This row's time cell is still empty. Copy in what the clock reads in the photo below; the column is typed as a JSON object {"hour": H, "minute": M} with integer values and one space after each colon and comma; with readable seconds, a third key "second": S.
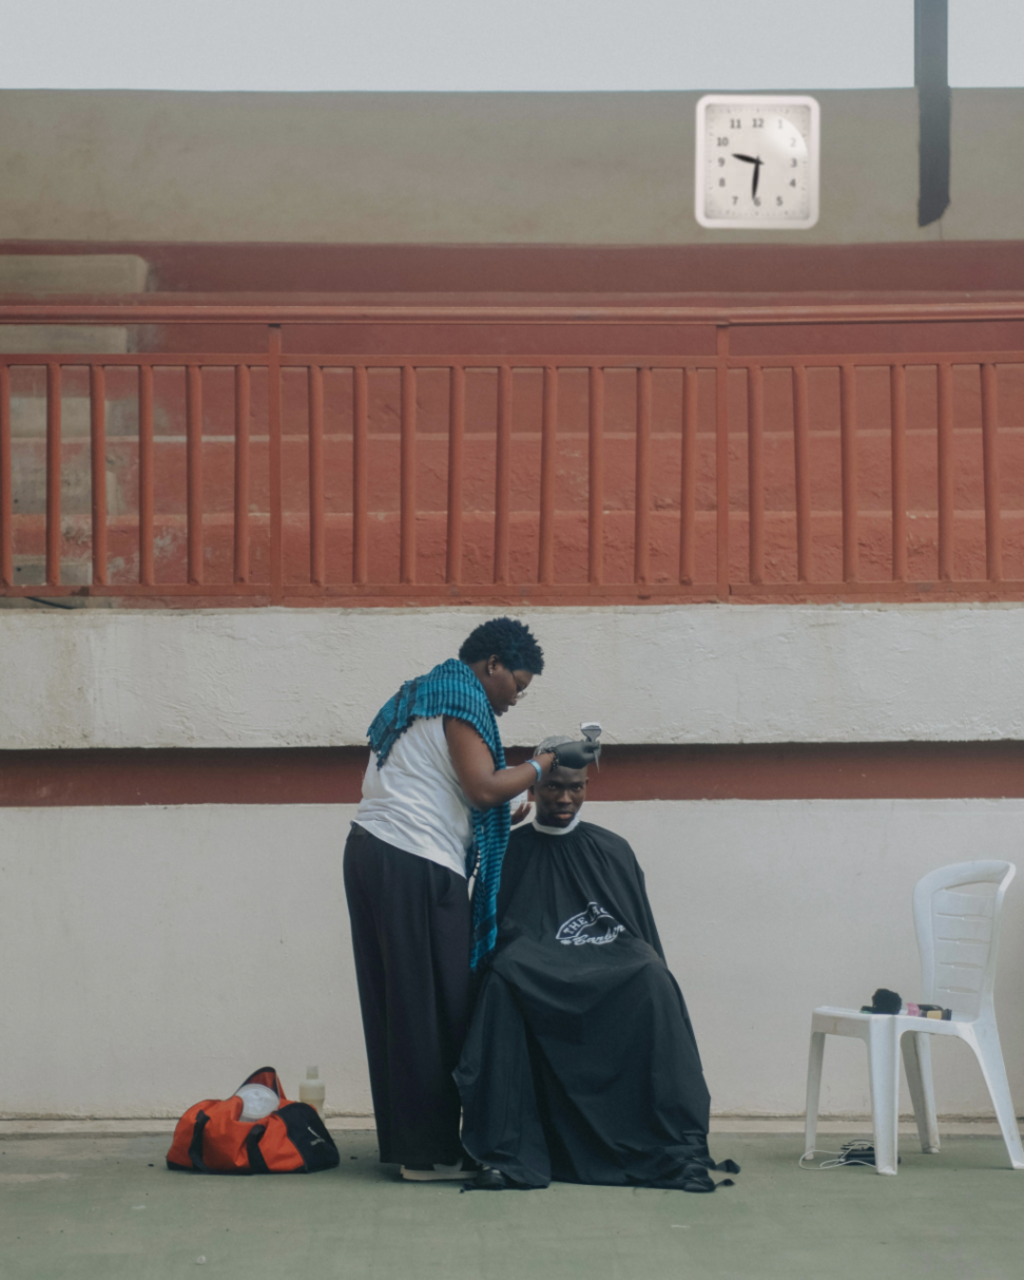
{"hour": 9, "minute": 31}
